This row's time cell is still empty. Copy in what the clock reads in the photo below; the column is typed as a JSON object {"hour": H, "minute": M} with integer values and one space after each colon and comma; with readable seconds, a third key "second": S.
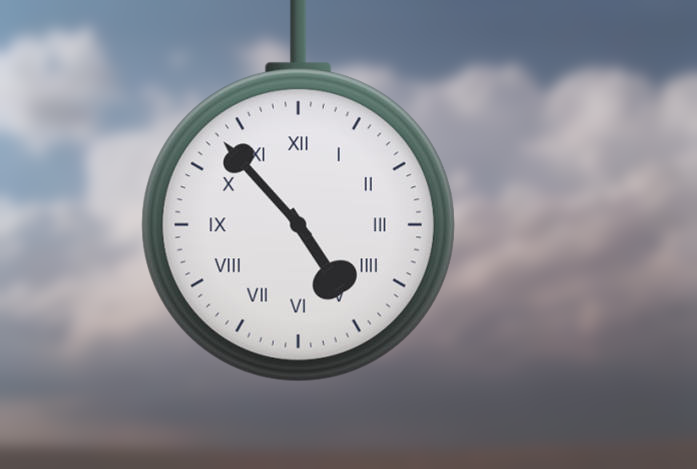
{"hour": 4, "minute": 53}
